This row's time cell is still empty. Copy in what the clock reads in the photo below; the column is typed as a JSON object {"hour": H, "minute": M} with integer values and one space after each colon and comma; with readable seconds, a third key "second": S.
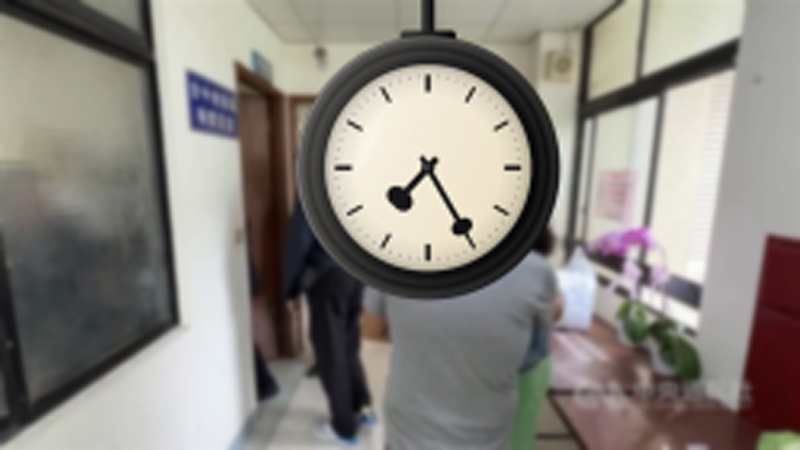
{"hour": 7, "minute": 25}
